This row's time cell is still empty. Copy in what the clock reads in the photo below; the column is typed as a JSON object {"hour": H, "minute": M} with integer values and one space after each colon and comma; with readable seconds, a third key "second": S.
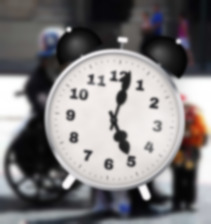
{"hour": 5, "minute": 2}
